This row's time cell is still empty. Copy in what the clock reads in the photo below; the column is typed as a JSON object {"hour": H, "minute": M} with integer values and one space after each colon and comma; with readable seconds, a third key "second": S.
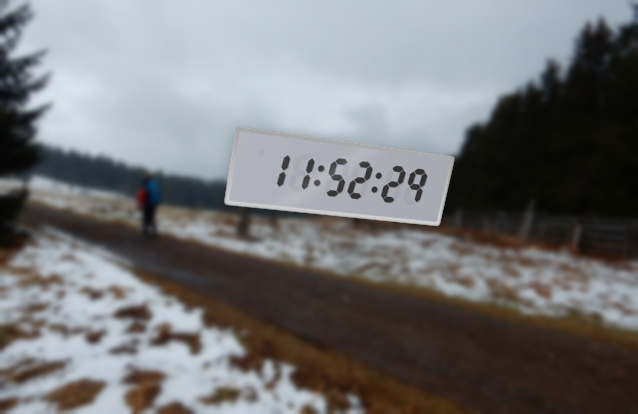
{"hour": 11, "minute": 52, "second": 29}
